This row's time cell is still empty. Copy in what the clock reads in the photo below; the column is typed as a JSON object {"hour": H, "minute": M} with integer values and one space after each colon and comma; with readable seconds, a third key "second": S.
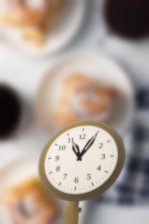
{"hour": 11, "minute": 5}
